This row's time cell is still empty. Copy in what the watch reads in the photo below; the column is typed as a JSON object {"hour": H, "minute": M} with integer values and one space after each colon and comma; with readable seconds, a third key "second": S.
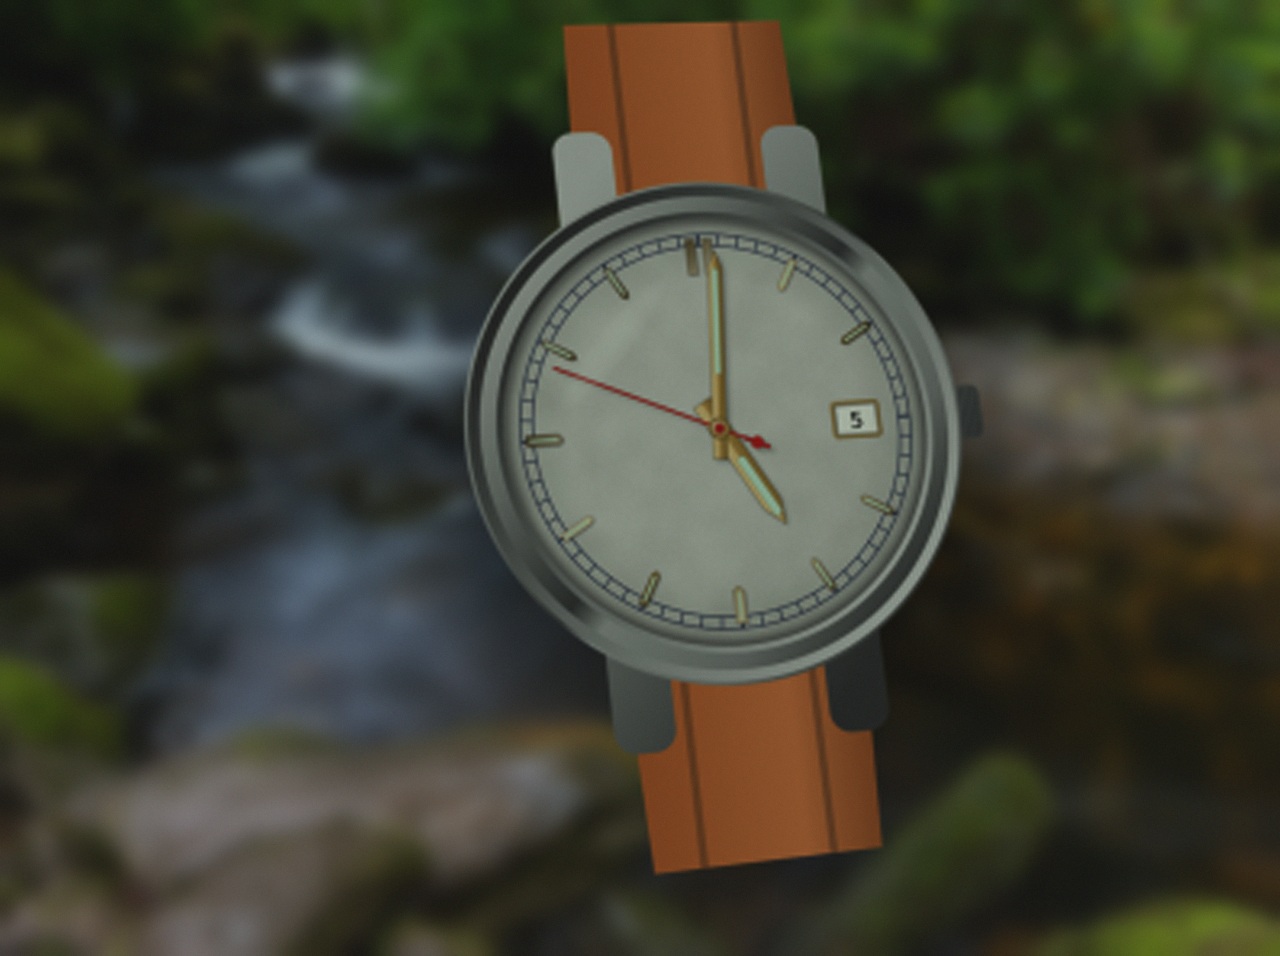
{"hour": 5, "minute": 0, "second": 49}
